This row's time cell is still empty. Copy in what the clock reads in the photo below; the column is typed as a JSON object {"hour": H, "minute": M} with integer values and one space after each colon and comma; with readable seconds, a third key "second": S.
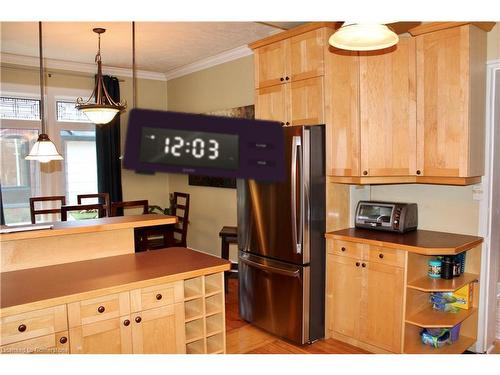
{"hour": 12, "minute": 3}
